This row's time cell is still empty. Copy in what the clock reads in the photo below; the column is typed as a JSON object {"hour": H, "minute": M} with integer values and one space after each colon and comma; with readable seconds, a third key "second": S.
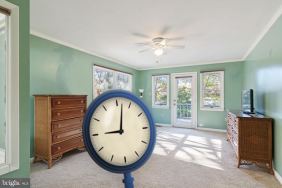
{"hour": 9, "minute": 2}
